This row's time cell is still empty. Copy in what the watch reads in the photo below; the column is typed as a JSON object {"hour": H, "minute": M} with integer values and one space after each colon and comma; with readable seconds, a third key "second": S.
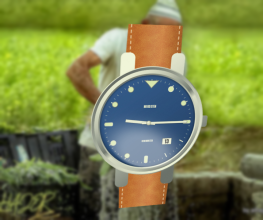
{"hour": 9, "minute": 15}
